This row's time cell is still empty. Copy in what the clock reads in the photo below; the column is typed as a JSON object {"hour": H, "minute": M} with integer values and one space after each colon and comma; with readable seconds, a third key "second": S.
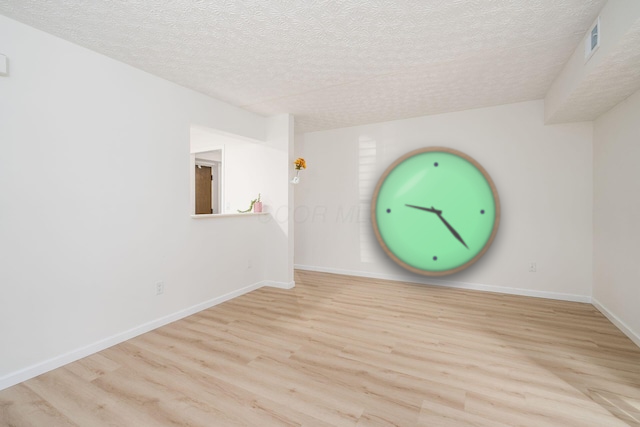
{"hour": 9, "minute": 23}
